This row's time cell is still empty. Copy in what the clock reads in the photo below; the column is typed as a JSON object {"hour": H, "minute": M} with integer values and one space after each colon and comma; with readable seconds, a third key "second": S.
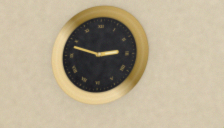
{"hour": 2, "minute": 48}
